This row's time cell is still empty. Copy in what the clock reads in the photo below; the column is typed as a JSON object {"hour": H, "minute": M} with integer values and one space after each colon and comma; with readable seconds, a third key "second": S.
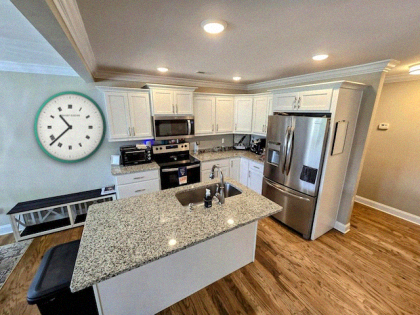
{"hour": 10, "minute": 38}
